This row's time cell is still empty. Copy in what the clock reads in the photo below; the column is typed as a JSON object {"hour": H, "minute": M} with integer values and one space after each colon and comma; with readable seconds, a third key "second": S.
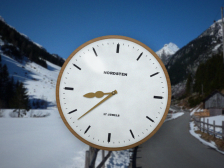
{"hour": 8, "minute": 38}
